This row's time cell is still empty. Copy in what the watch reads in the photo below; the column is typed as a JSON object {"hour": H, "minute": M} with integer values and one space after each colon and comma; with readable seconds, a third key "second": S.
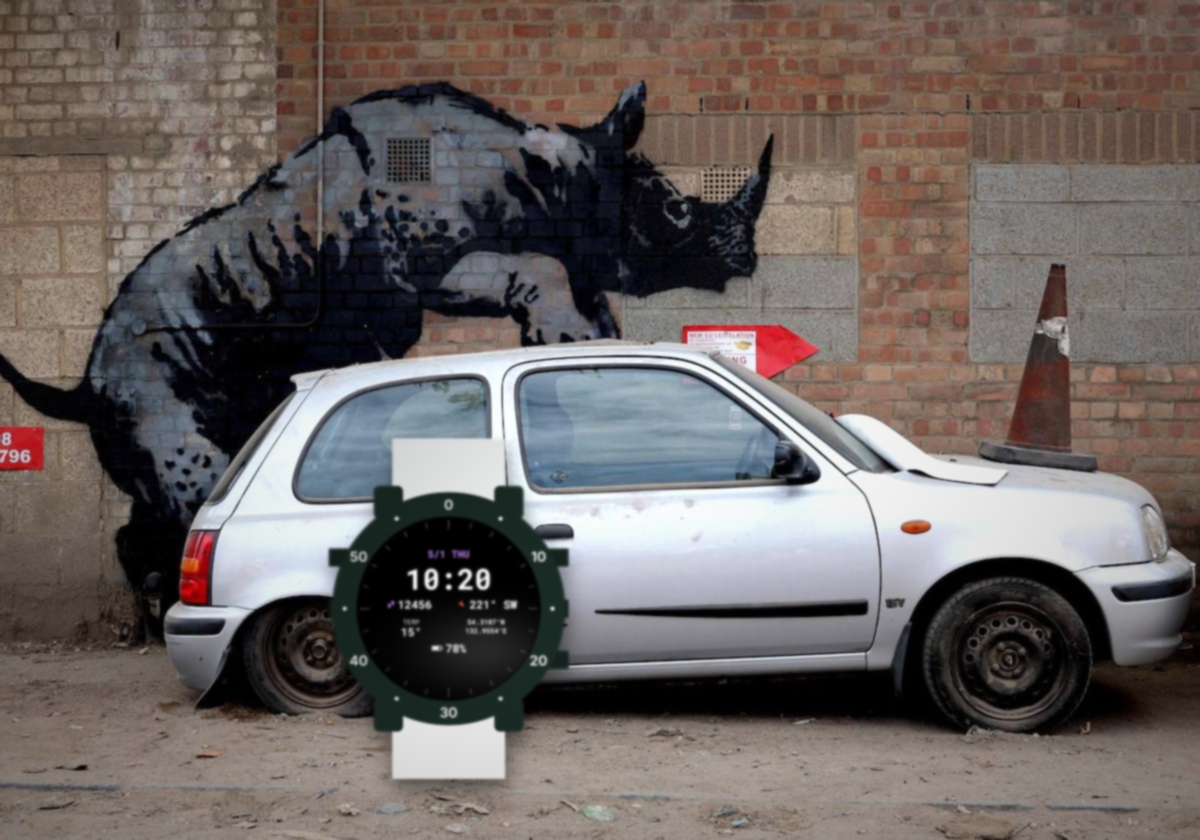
{"hour": 10, "minute": 20}
